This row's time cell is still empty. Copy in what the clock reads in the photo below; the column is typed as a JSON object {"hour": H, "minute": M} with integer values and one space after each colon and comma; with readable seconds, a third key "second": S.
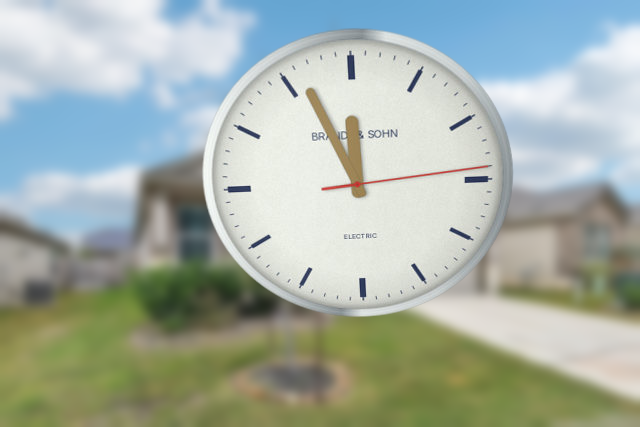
{"hour": 11, "minute": 56, "second": 14}
